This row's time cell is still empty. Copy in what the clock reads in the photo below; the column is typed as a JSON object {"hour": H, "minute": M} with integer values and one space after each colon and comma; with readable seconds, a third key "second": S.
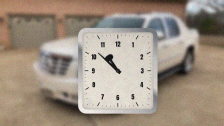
{"hour": 10, "minute": 52}
